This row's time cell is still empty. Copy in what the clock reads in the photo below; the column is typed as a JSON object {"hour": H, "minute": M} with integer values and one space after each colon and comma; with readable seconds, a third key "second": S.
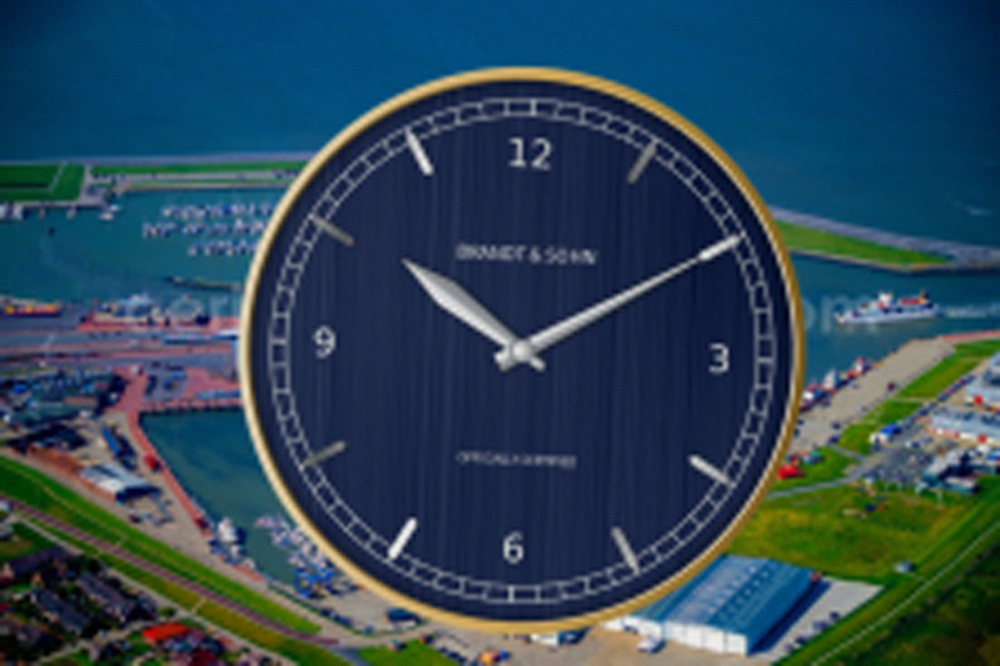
{"hour": 10, "minute": 10}
